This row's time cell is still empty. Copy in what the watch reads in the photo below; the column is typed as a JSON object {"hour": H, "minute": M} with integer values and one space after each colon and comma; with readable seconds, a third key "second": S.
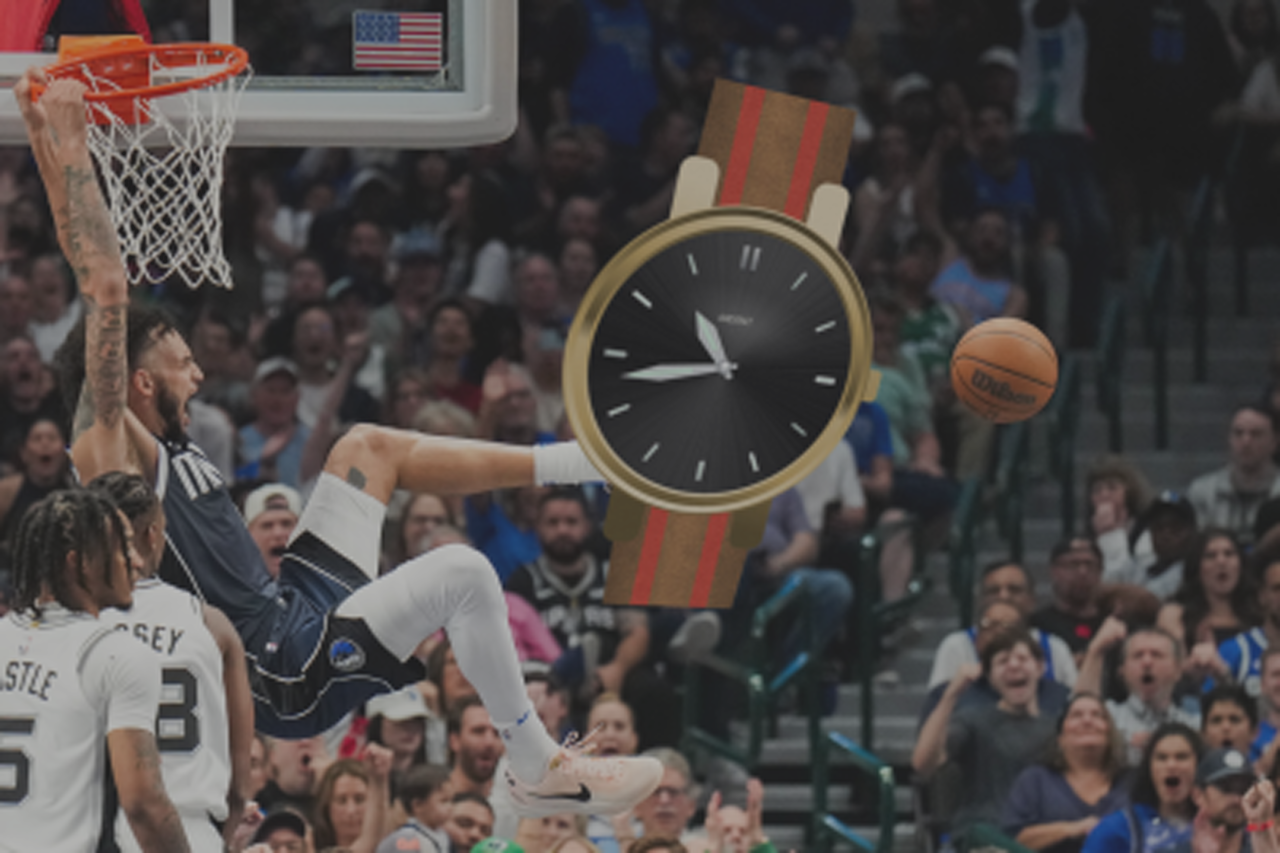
{"hour": 10, "minute": 43}
